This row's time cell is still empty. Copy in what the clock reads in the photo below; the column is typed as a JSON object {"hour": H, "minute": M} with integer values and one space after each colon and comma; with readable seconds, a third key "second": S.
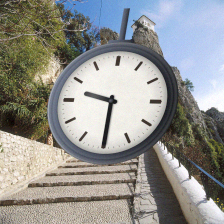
{"hour": 9, "minute": 30}
